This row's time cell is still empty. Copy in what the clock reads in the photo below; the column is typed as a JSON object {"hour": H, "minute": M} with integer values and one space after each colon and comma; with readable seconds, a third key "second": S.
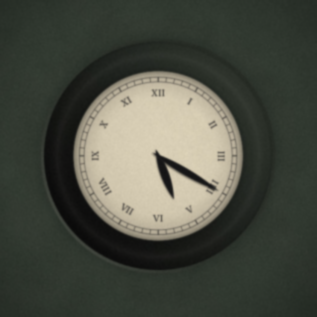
{"hour": 5, "minute": 20}
